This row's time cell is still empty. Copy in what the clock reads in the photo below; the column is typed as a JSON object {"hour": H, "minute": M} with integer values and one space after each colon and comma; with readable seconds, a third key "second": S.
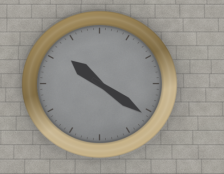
{"hour": 10, "minute": 21}
